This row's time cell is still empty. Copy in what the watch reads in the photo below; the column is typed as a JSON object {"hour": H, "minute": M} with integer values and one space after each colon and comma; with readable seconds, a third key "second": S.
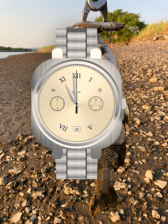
{"hour": 10, "minute": 59}
